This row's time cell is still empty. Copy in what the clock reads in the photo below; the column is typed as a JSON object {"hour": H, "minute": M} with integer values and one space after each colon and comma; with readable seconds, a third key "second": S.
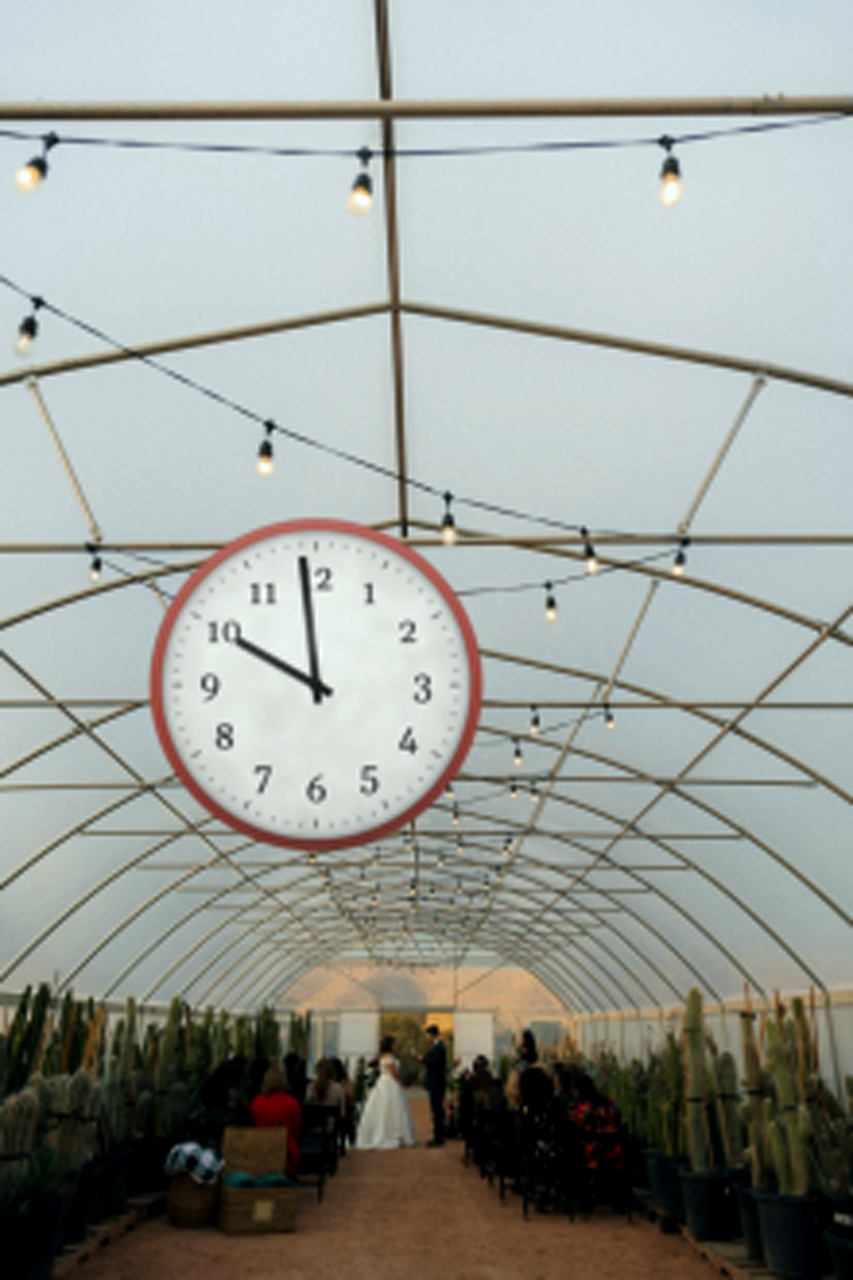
{"hour": 9, "minute": 59}
